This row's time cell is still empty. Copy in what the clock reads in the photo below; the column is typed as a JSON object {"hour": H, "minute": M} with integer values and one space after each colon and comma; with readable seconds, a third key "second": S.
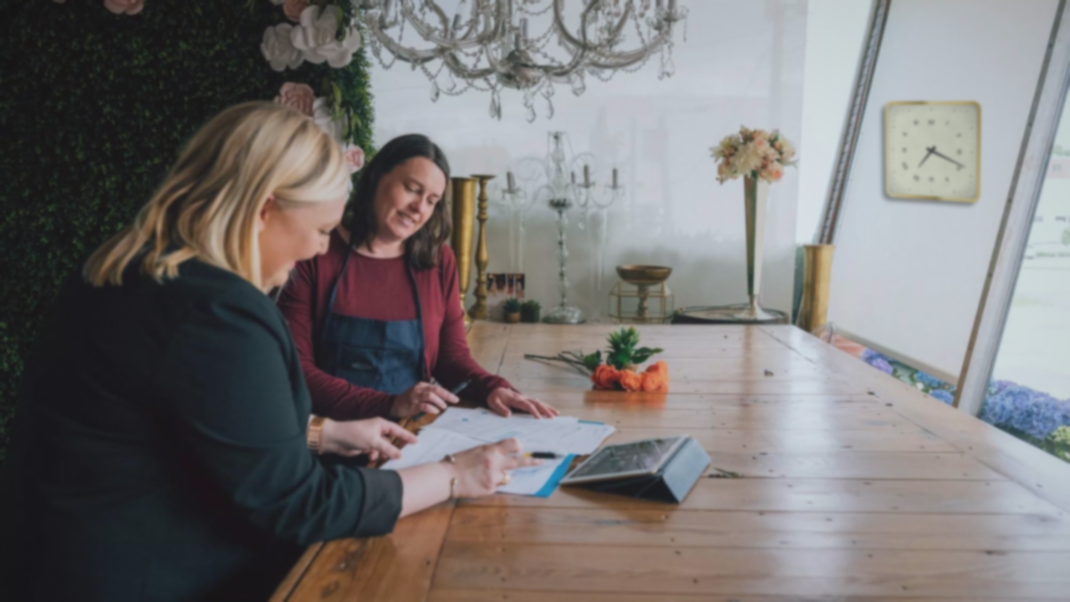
{"hour": 7, "minute": 19}
